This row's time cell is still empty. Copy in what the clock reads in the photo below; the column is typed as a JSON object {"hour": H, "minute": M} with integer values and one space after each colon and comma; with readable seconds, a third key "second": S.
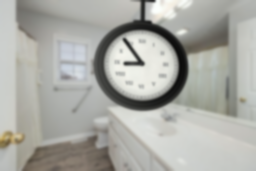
{"hour": 8, "minute": 54}
